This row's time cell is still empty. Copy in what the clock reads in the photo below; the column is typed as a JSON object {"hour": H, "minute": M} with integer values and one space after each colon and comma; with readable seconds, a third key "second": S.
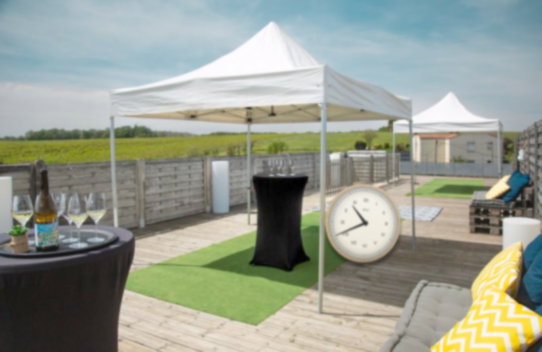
{"hour": 10, "minute": 41}
